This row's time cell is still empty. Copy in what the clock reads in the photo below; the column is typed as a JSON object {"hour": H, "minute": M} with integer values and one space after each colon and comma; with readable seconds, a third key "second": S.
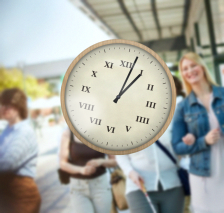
{"hour": 1, "minute": 2}
